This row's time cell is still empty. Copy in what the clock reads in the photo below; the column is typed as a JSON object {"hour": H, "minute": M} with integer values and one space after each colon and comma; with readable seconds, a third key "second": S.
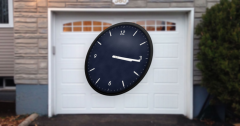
{"hour": 3, "minute": 16}
